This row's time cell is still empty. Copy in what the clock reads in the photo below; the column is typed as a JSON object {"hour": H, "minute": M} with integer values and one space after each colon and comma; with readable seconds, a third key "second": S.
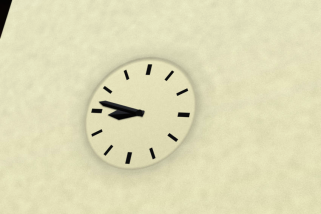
{"hour": 8, "minute": 47}
